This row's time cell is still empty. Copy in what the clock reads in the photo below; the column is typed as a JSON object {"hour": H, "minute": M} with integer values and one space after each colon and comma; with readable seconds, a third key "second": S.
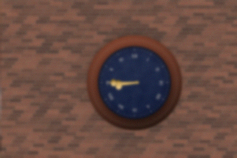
{"hour": 8, "minute": 45}
